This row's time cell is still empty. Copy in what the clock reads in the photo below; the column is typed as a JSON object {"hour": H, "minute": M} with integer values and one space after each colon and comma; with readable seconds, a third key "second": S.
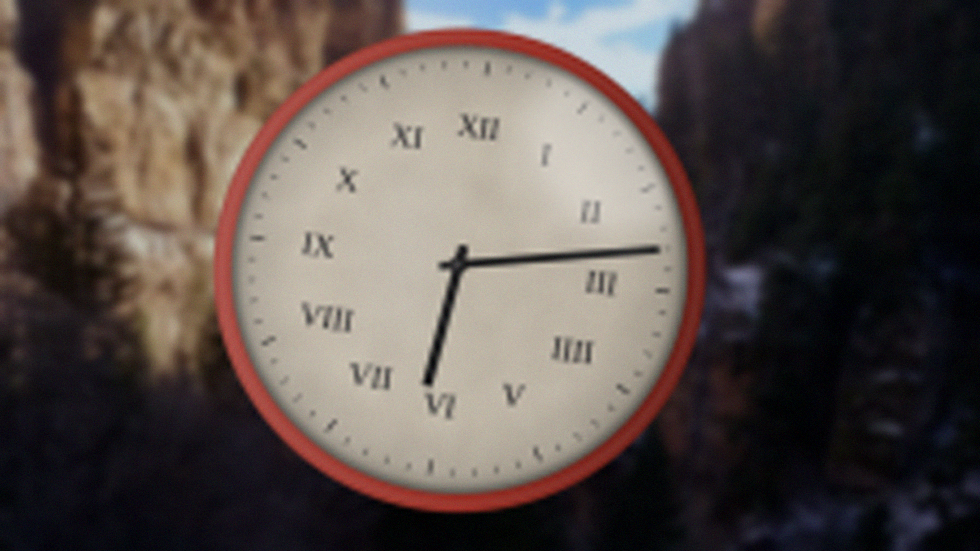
{"hour": 6, "minute": 13}
